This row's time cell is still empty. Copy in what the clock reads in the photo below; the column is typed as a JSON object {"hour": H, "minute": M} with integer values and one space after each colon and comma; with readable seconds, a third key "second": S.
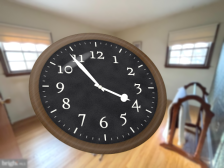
{"hour": 3, "minute": 54}
